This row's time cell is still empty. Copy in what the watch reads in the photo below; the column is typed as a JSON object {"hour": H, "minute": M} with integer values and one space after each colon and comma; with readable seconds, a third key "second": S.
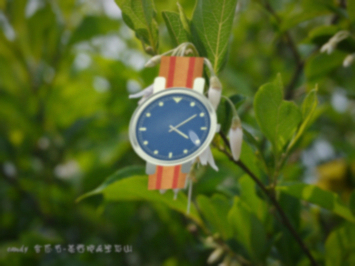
{"hour": 4, "minute": 9}
